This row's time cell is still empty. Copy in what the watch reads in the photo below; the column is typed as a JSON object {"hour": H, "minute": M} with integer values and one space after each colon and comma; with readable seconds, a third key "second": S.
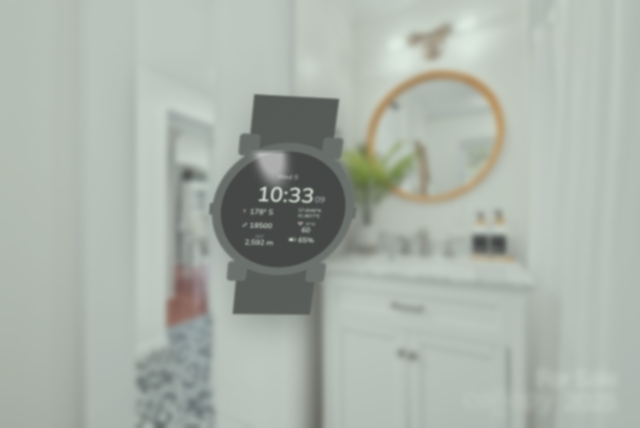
{"hour": 10, "minute": 33}
